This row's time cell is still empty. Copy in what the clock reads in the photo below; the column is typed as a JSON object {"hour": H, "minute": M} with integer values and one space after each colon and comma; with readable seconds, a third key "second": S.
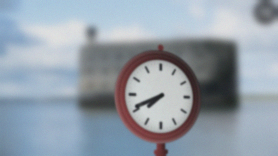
{"hour": 7, "minute": 41}
